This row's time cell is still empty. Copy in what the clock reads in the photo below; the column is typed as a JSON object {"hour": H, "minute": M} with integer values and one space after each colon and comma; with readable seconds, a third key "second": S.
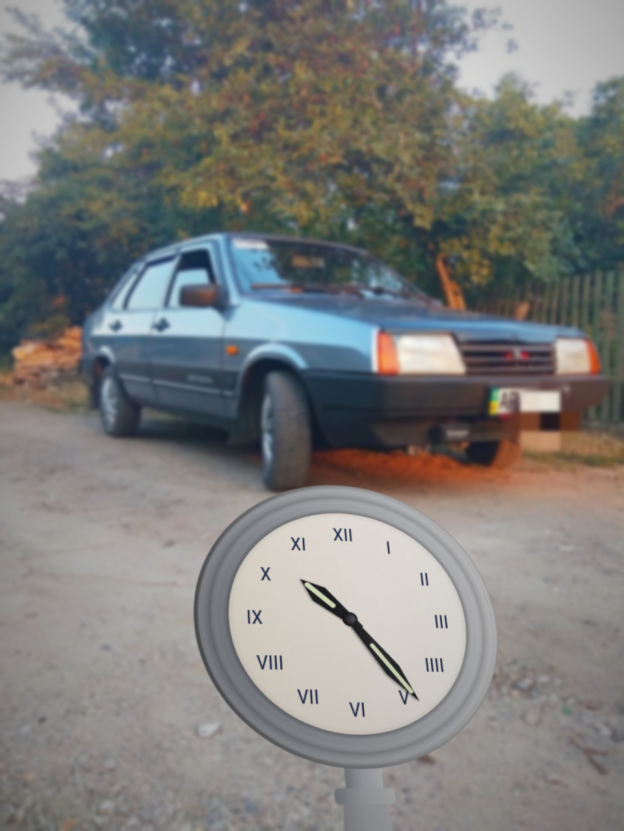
{"hour": 10, "minute": 24}
